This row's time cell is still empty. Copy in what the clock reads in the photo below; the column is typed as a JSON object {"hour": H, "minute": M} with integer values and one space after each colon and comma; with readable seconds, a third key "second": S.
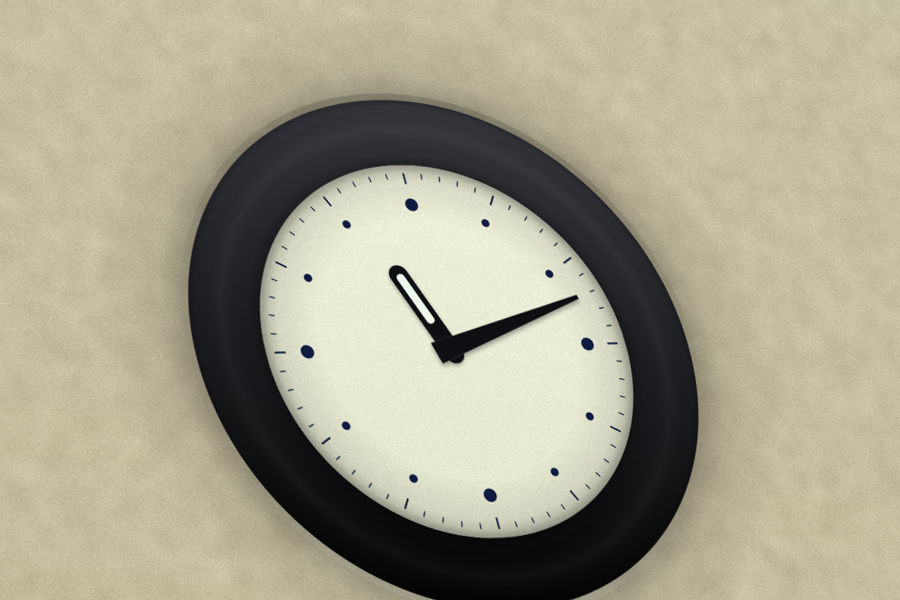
{"hour": 11, "minute": 12}
